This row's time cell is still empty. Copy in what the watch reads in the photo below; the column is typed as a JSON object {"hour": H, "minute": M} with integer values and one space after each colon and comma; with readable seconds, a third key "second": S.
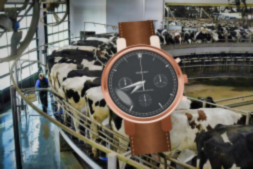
{"hour": 7, "minute": 43}
